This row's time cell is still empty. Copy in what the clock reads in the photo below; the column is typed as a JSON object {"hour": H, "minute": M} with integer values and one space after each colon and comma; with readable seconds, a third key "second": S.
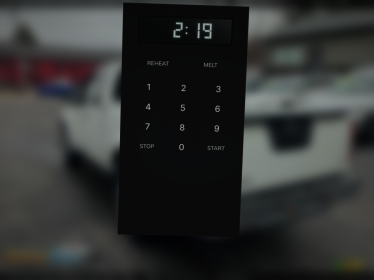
{"hour": 2, "minute": 19}
